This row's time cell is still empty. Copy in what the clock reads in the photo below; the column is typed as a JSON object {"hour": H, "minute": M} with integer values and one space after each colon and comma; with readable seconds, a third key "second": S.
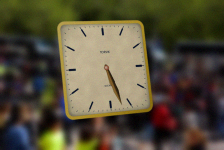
{"hour": 5, "minute": 27}
